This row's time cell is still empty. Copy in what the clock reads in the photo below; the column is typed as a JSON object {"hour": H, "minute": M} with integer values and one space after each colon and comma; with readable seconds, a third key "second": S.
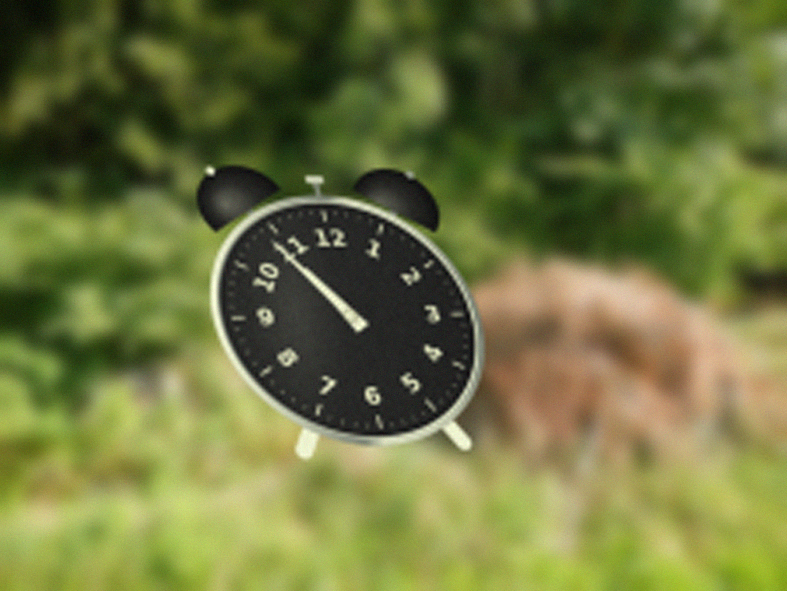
{"hour": 10, "minute": 54}
